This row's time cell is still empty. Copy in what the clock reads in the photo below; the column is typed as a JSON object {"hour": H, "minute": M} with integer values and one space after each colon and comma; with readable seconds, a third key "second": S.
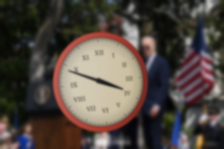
{"hour": 3, "minute": 49}
